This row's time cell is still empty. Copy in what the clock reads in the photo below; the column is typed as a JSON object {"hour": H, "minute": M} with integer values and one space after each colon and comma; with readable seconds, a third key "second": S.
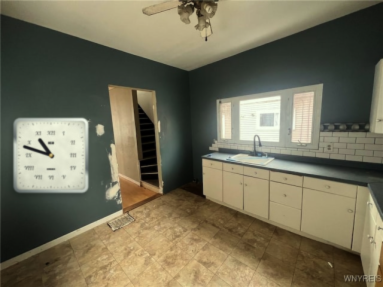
{"hour": 10, "minute": 48}
